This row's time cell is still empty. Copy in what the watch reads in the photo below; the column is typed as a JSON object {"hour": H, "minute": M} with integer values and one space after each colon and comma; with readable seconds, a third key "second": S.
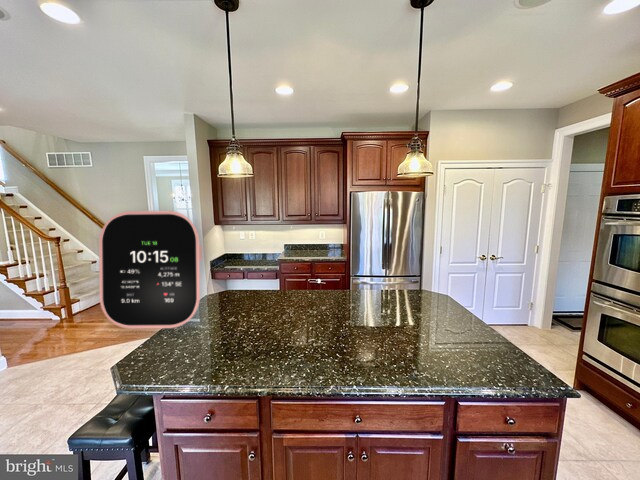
{"hour": 10, "minute": 15}
